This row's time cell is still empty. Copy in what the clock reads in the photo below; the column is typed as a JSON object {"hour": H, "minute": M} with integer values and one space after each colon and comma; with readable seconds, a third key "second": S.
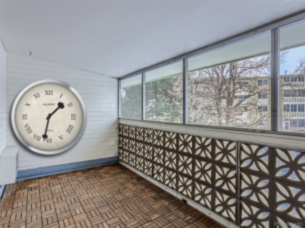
{"hour": 1, "minute": 32}
